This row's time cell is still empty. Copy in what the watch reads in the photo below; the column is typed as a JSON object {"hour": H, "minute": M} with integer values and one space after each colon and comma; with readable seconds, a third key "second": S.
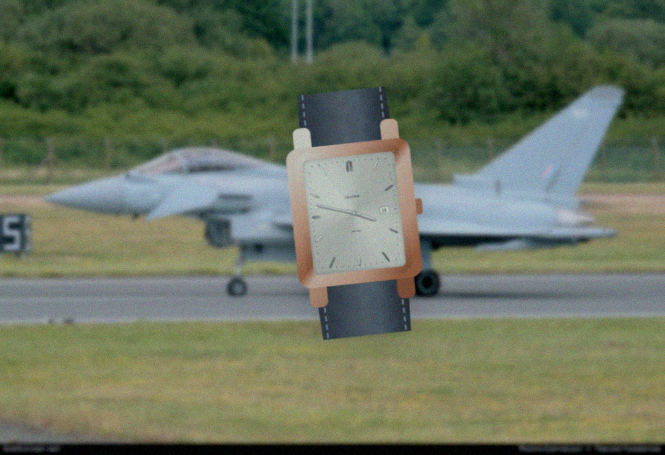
{"hour": 3, "minute": 48}
